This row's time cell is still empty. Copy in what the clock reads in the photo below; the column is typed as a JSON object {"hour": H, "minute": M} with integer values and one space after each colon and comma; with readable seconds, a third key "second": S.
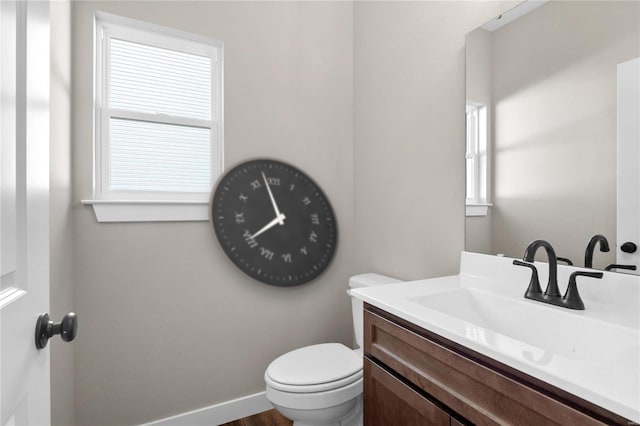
{"hour": 7, "minute": 58}
